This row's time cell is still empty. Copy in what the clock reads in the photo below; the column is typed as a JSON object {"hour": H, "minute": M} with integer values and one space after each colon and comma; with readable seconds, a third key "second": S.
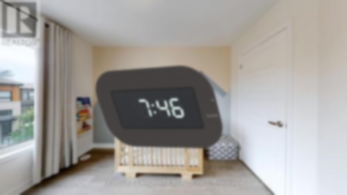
{"hour": 7, "minute": 46}
